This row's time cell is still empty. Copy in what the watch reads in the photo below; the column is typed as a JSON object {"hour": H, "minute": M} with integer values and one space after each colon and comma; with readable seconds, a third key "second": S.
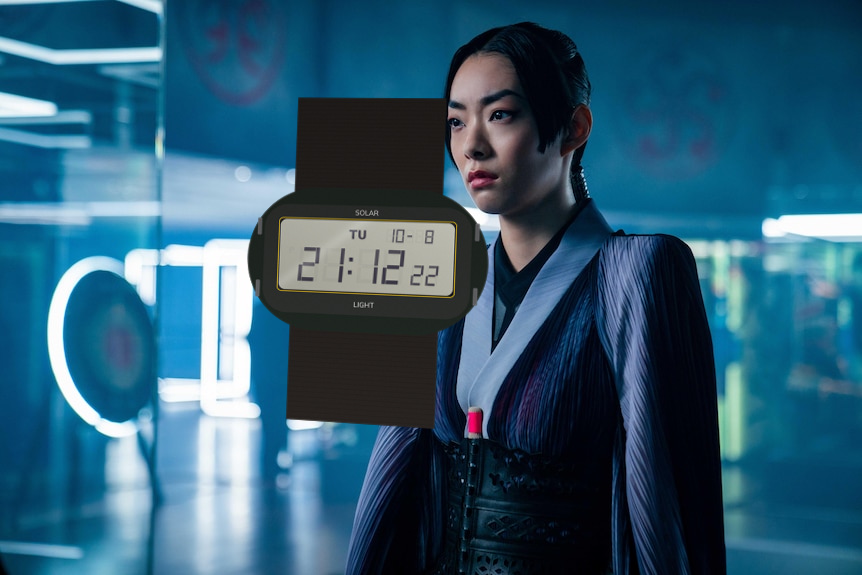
{"hour": 21, "minute": 12, "second": 22}
